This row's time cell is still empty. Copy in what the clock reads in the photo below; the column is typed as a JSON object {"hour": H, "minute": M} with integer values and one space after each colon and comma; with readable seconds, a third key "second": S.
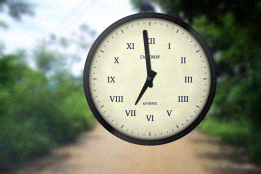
{"hour": 6, "minute": 59}
